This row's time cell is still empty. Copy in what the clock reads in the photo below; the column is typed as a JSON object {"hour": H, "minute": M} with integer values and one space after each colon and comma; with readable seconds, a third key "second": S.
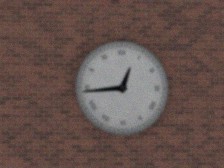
{"hour": 12, "minute": 44}
